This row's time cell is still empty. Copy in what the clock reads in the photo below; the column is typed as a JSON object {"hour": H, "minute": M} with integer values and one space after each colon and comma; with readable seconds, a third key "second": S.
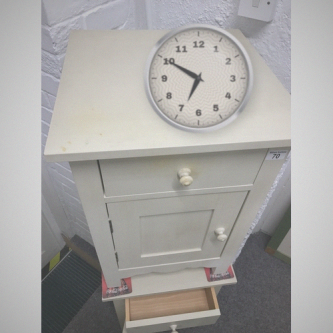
{"hour": 6, "minute": 50}
